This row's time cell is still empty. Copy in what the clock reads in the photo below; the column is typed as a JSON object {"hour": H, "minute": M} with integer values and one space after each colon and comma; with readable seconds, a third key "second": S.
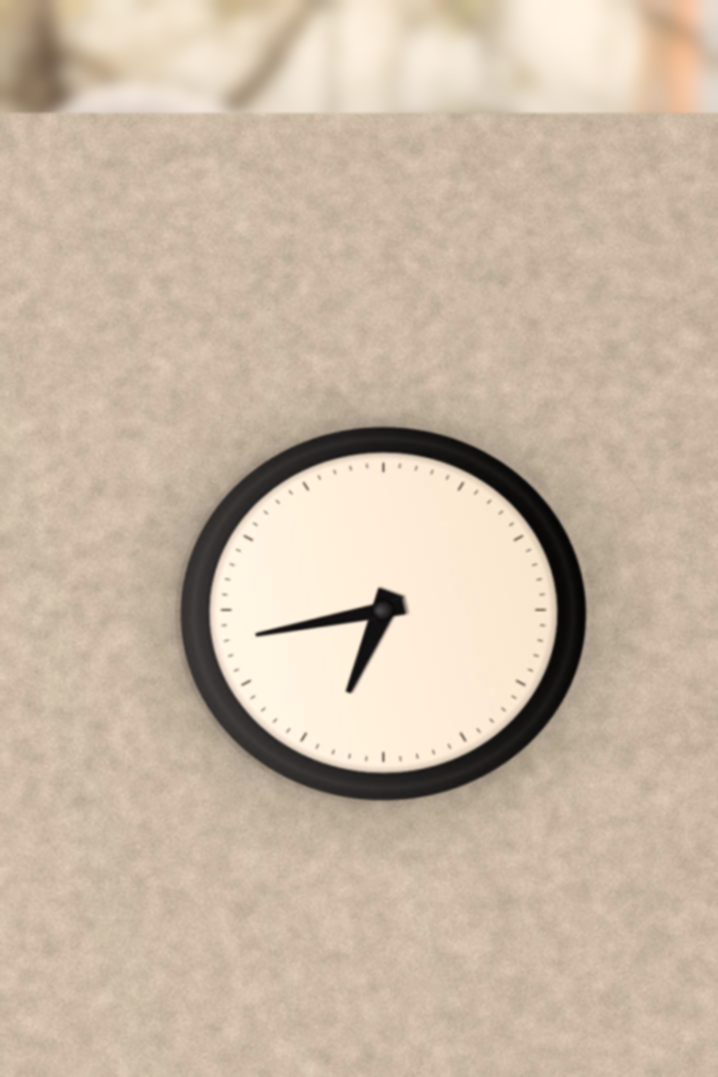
{"hour": 6, "minute": 43}
